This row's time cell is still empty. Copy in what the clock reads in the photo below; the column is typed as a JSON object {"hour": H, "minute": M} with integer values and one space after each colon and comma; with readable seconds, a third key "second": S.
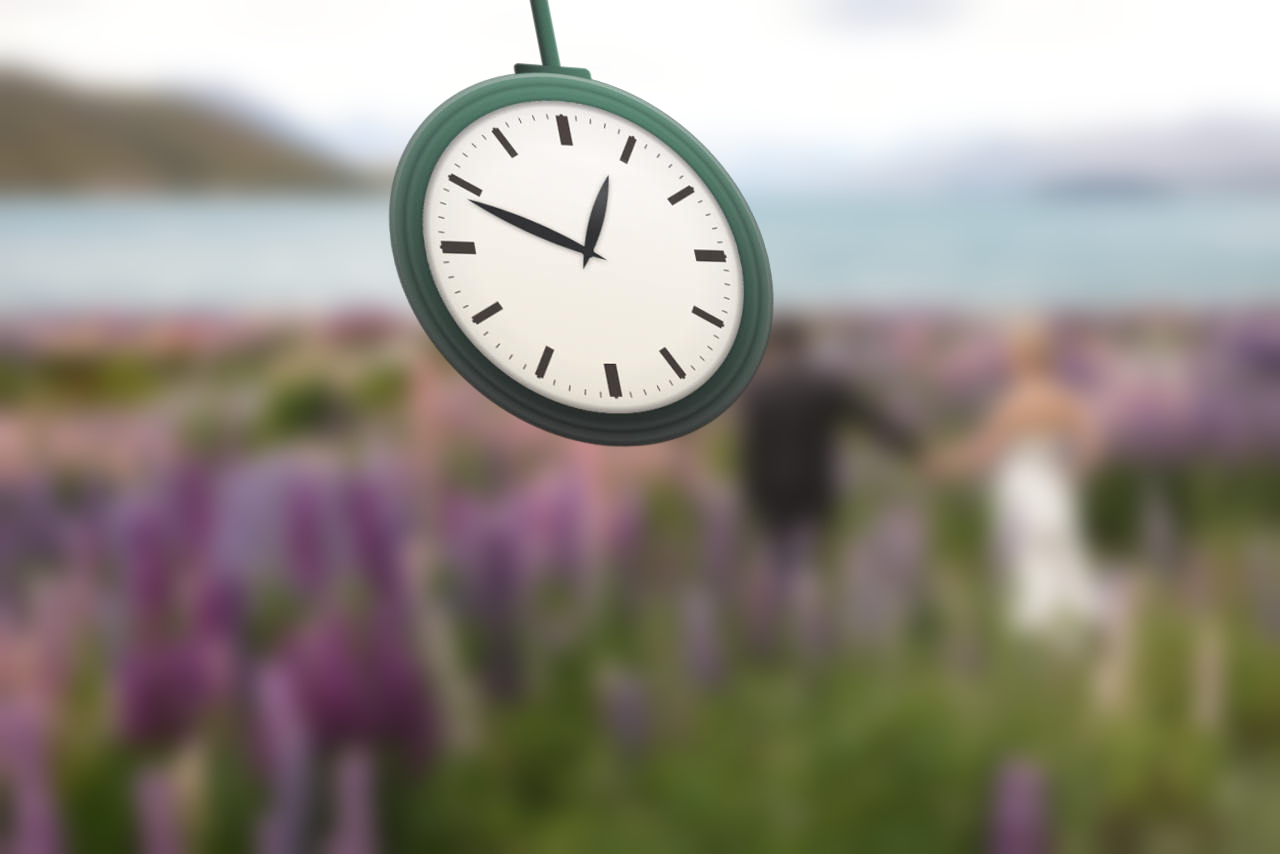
{"hour": 12, "minute": 49}
